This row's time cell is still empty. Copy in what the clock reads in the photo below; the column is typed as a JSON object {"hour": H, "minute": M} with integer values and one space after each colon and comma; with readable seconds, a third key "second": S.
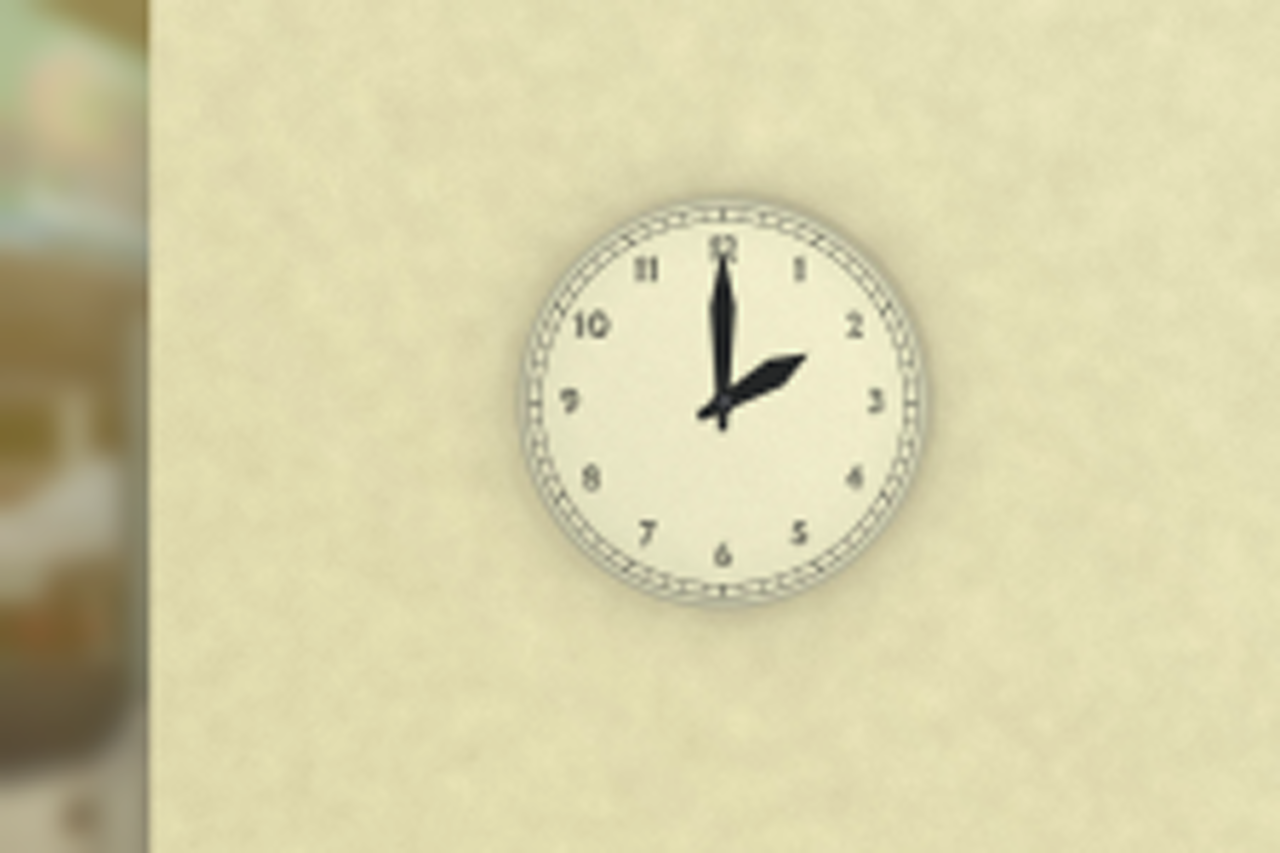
{"hour": 2, "minute": 0}
